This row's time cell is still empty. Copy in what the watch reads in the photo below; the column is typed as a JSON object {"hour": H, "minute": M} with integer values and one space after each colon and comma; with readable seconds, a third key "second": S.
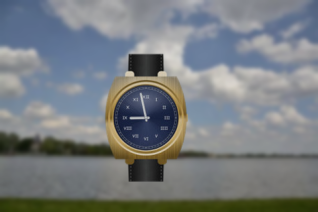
{"hour": 8, "minute": 58}
